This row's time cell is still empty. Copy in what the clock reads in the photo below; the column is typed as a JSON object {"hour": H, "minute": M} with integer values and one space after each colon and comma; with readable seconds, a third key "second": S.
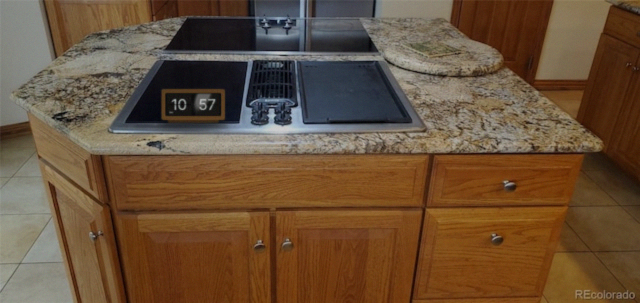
{"hour": 10, "minute": 57}
